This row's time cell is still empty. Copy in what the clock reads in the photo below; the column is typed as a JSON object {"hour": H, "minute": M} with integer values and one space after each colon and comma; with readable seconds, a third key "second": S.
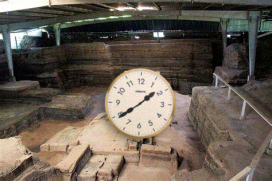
{"hour": 1, "minute": 39}
